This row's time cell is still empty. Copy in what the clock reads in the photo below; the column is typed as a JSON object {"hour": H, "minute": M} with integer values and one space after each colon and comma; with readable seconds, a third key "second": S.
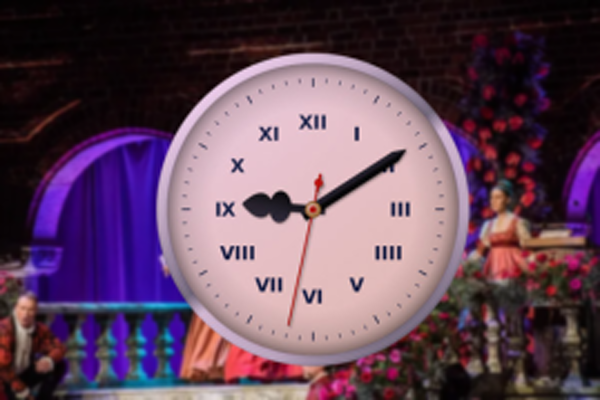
{"hour": 9, "minute": 9, "second": 32}
